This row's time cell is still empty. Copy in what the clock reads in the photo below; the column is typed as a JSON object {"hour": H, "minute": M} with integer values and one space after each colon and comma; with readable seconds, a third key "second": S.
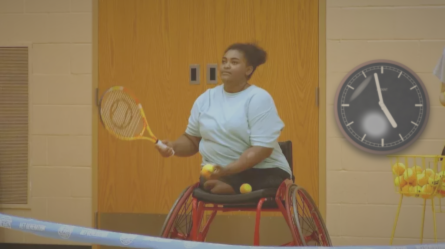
{"hour": 4, "minute": 58}
